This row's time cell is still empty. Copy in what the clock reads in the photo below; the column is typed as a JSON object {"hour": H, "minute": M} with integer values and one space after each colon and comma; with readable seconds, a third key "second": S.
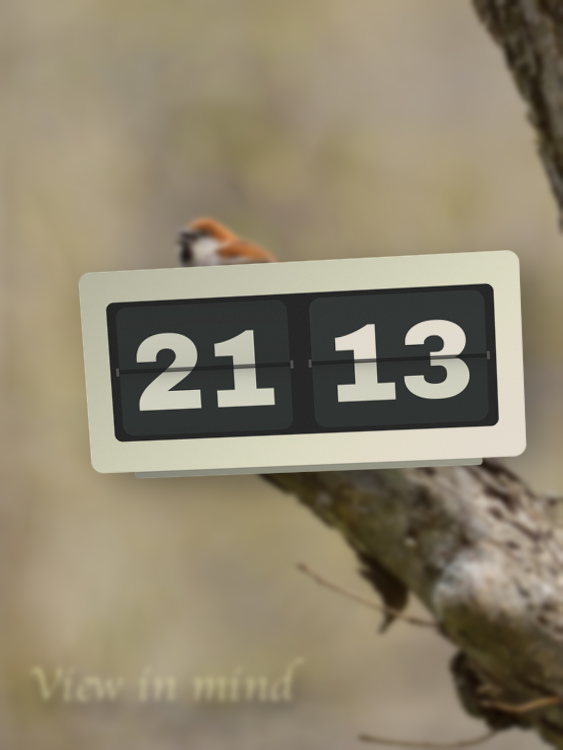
{"hour": 21, "minute": 13}
